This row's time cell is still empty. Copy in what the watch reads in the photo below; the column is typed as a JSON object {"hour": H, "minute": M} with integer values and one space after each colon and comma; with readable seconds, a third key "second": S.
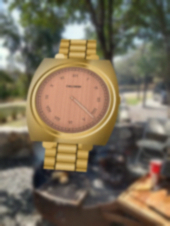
{"hour": 4, "minute": 22}
